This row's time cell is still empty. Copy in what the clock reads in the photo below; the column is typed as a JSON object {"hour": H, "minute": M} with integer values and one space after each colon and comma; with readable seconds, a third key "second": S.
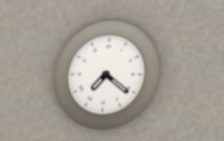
{"hour": 7, "minute": 21}
